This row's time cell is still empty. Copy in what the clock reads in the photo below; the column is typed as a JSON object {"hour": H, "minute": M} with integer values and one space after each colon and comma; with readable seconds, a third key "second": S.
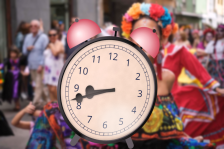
{"hour": 8, "minute": 42}
